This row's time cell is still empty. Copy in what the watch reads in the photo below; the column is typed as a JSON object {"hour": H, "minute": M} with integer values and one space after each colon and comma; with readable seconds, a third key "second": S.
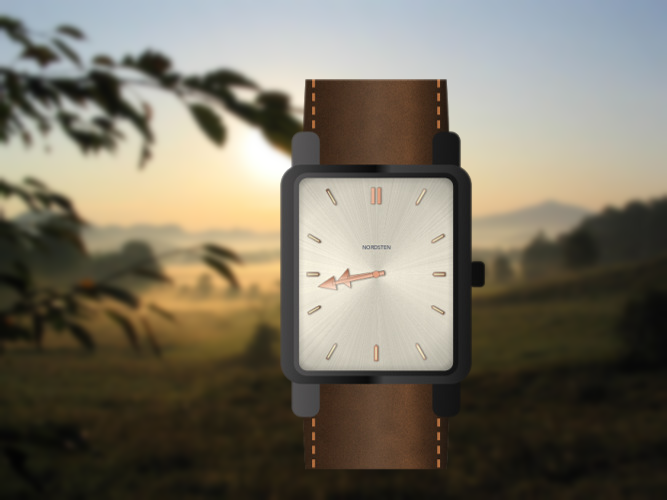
{"hour": 8, "minute": 43}
